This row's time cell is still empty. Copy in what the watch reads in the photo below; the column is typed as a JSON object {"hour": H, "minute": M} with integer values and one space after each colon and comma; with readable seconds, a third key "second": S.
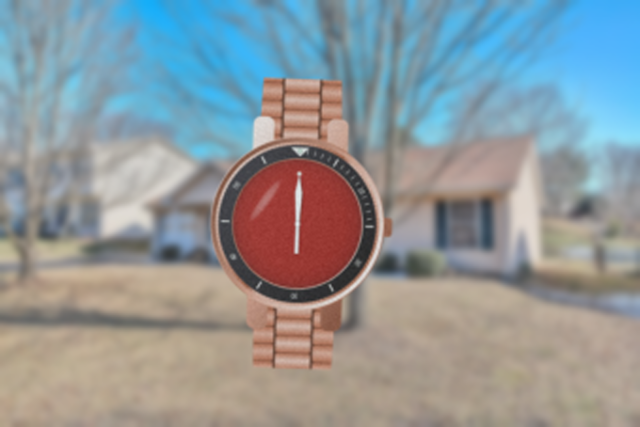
{"hour": 6, "minute": 0}
